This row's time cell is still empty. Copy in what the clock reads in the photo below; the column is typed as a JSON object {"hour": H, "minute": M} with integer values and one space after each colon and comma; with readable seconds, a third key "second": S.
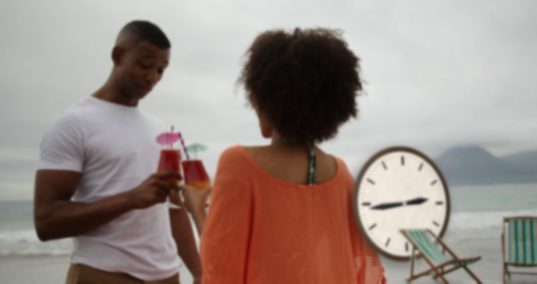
{"hour": 2, "minute": 44}
